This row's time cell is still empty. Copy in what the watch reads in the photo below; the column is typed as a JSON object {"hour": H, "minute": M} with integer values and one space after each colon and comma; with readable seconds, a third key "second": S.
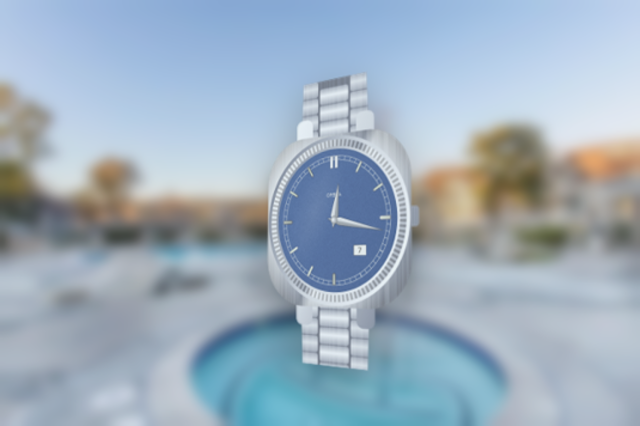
{"hour": 12, "minute": 17}
